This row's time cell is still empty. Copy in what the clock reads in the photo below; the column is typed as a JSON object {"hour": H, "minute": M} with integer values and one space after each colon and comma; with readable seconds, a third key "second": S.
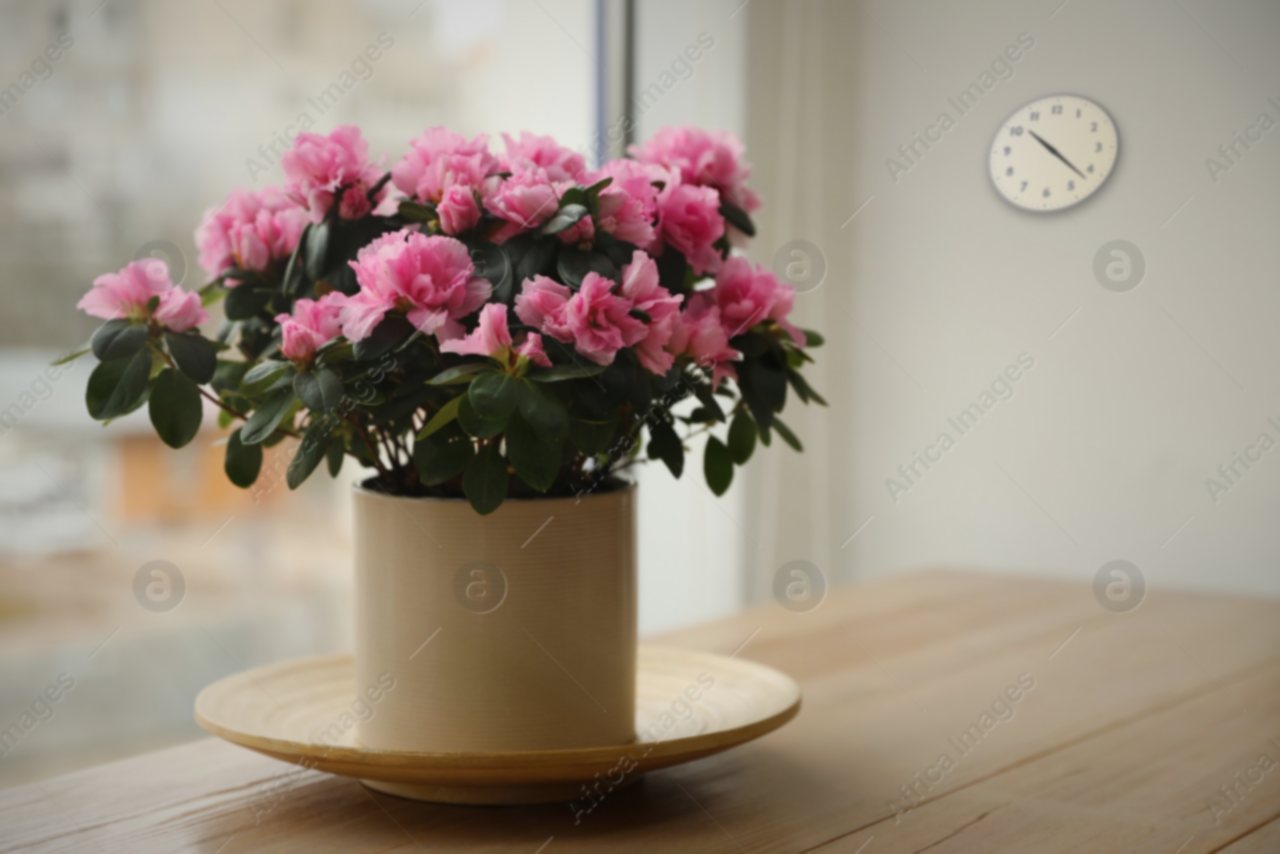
{"hour": 10, "minute": 22}
